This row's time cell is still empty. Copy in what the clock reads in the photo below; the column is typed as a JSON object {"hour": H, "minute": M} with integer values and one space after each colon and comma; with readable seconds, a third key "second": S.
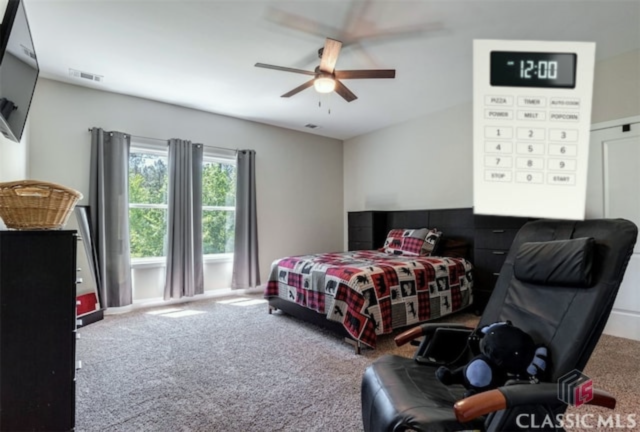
{"hour": 12, "minute": 0}
